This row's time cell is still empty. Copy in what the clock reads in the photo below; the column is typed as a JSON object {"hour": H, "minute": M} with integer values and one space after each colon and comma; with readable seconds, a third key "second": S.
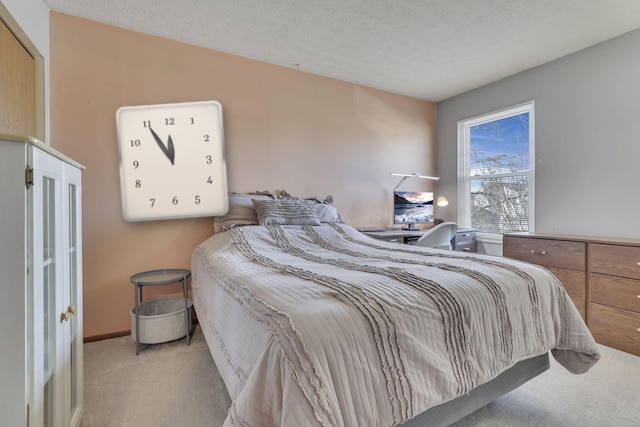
{"hour": 11, "minute": 55}
